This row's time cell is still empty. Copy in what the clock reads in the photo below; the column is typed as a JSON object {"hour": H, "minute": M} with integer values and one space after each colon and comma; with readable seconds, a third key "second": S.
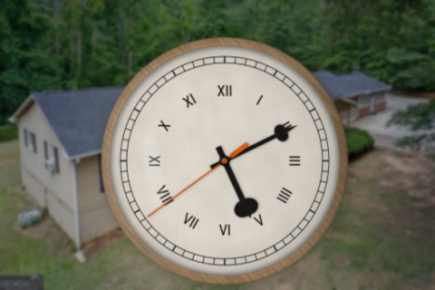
{"hour": 5, "minute": 10, "second": 39}
